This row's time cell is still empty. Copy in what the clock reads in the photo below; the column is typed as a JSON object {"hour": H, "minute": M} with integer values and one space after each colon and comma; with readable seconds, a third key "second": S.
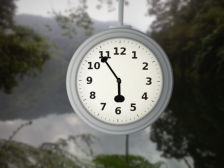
{"hour": 5, "minute": 54}
